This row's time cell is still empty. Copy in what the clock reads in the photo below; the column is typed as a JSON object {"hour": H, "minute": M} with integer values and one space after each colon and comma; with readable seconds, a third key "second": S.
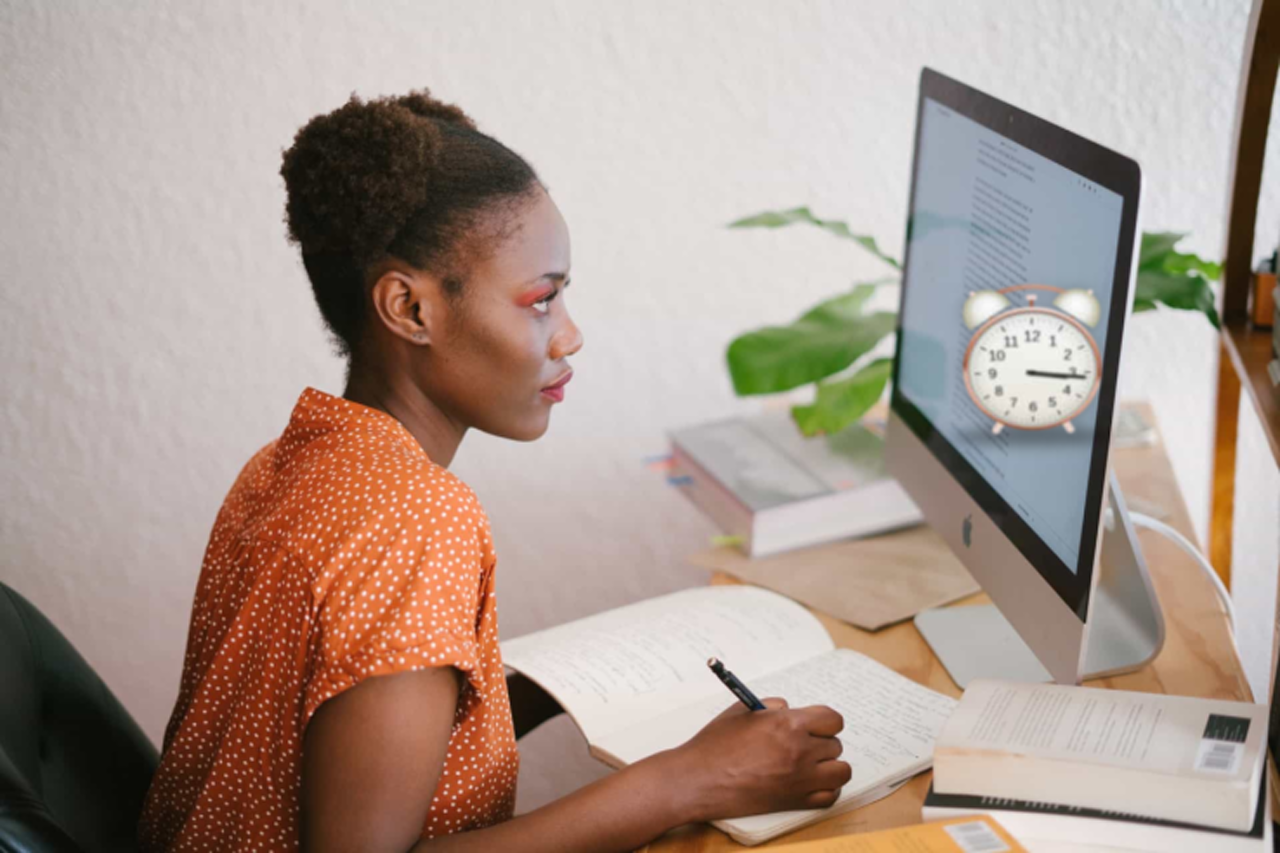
{"hour": 3, "minute": 16}
